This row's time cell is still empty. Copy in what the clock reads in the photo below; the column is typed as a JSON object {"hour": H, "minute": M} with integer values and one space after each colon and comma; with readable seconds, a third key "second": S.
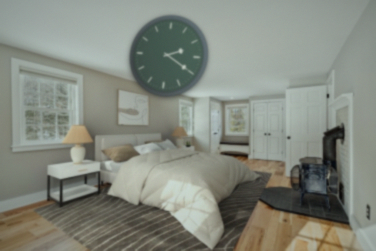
{"hour": 2, "minute": 20}
